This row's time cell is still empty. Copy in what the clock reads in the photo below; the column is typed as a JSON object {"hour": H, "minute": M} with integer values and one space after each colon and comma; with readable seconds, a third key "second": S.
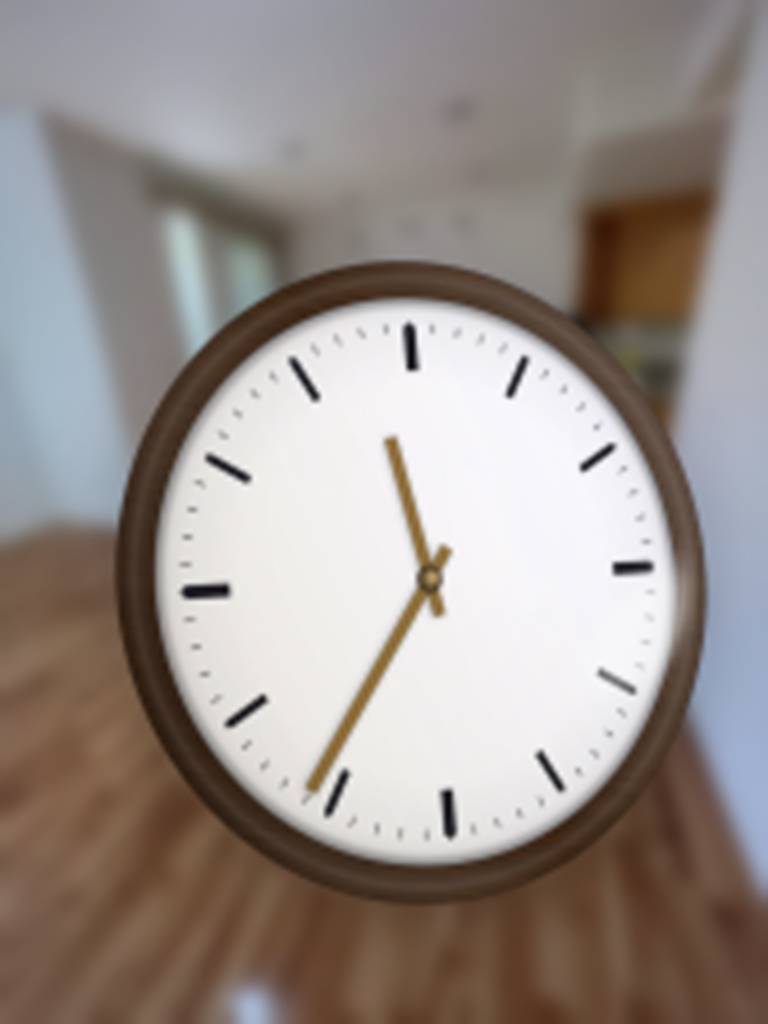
{"hour": 11, "minute": 36}
